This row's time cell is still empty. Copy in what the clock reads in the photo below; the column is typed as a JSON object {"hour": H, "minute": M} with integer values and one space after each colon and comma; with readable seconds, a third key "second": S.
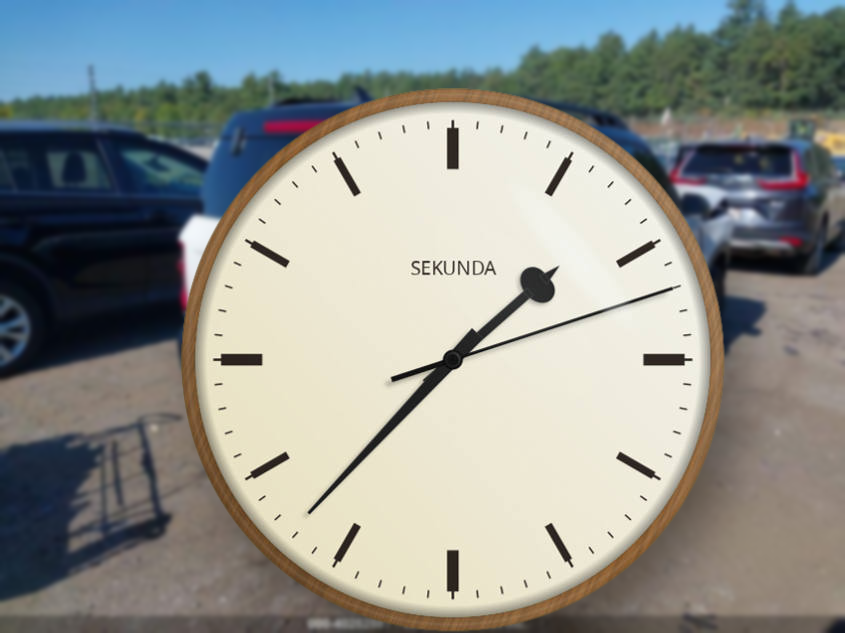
{"hour": 1, "minute": 37, "second": 12}
